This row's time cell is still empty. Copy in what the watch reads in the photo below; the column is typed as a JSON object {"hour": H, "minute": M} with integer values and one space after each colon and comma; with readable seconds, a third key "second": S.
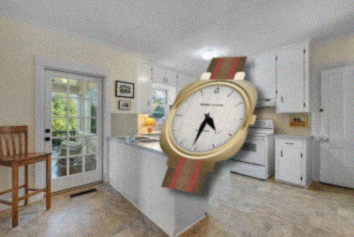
{"hour": 4, "minute": 31}
